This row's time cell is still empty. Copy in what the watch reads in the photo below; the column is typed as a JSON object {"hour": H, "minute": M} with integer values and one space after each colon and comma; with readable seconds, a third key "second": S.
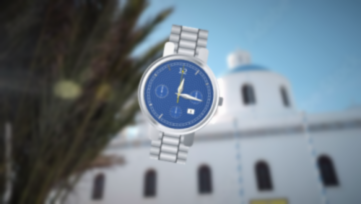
{"hour": 12, "minute": 16}
